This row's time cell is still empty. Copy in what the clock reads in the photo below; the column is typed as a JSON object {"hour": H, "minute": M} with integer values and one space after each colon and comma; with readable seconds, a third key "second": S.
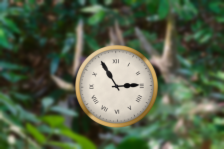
{"hour": 2, "minute": 55}
